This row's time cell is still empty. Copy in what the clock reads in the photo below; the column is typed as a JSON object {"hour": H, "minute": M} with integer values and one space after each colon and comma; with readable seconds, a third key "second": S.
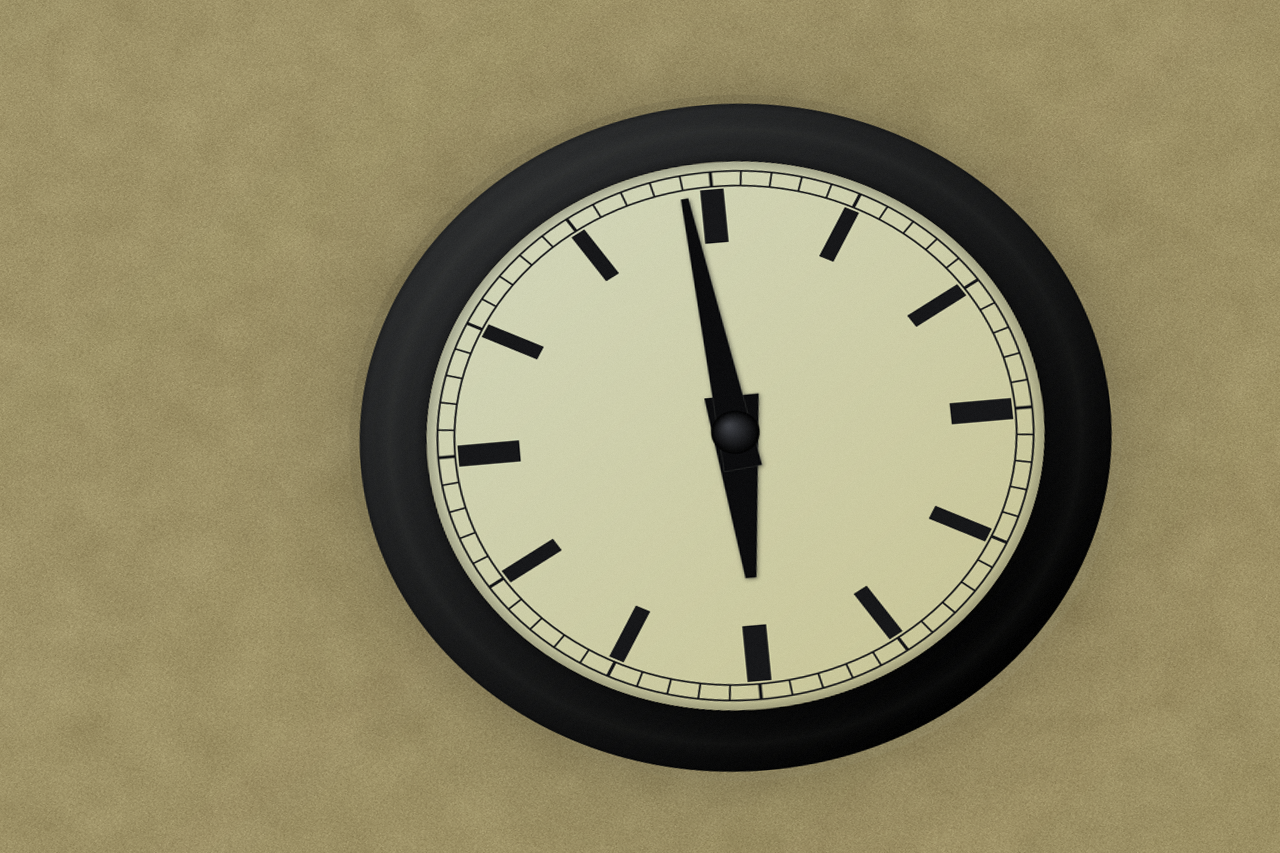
{"hour": 5, "minute": 59}
